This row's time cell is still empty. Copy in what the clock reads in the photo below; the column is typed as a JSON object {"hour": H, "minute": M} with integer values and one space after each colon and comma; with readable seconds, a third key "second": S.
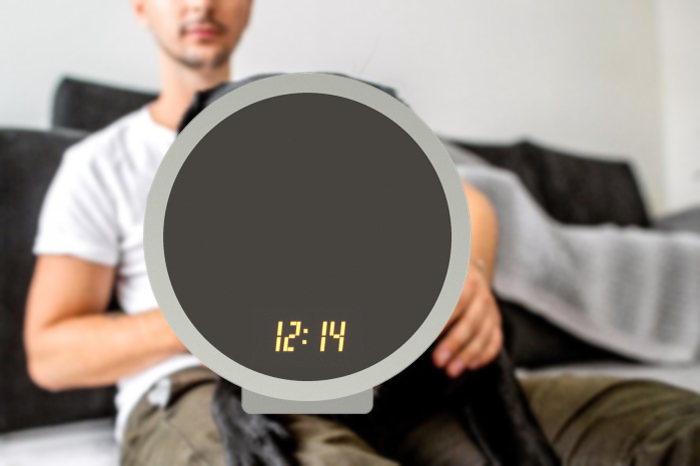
{"hour": 12, "minute": 14}
